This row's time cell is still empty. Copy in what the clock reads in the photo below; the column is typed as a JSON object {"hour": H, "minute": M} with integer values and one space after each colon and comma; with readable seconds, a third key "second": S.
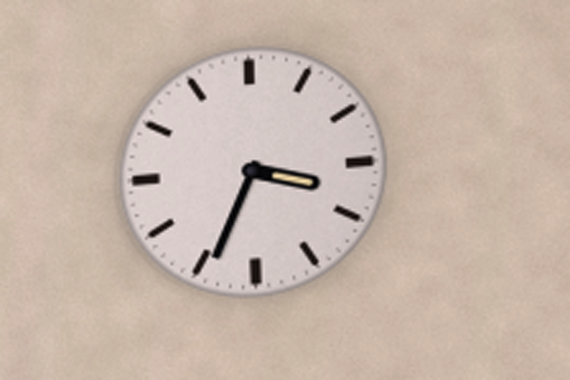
{"hour": 3, "minute": 34}
